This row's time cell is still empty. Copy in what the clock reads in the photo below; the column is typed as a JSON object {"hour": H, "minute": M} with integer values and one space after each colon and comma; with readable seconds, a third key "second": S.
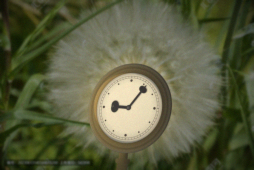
{"hour": 9, "minute": 6}
